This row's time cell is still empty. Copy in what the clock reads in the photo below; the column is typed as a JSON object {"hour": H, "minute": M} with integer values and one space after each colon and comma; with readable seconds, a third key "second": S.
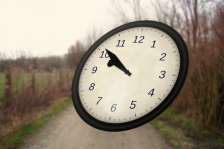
{"hour": 9, "minute": 51}
